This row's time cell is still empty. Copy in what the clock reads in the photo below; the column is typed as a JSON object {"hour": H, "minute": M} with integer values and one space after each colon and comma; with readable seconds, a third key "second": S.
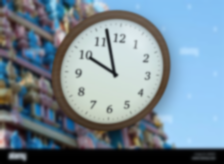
{"hour": 9, "minute": 57}
